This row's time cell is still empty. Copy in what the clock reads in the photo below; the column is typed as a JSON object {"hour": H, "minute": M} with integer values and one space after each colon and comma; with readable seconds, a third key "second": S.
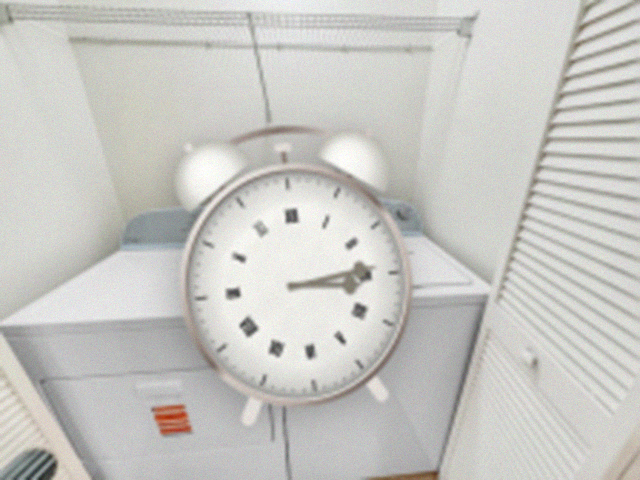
{"hour": 3, "minute": 14}
